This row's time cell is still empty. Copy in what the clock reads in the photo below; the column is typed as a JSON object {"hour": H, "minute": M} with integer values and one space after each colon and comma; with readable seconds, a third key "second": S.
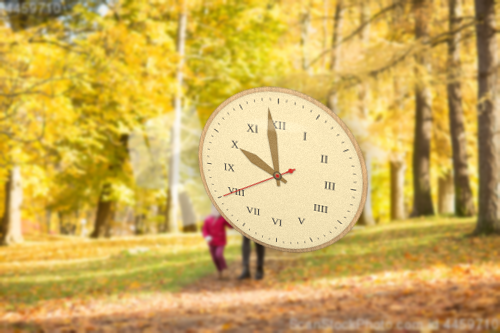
{"hour": 9, "minute": 58, "second": 40}
